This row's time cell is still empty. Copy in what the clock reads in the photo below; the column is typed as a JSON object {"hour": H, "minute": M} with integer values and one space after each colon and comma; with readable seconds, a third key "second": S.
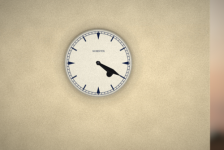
{"hour": 4, "minute": 20}
